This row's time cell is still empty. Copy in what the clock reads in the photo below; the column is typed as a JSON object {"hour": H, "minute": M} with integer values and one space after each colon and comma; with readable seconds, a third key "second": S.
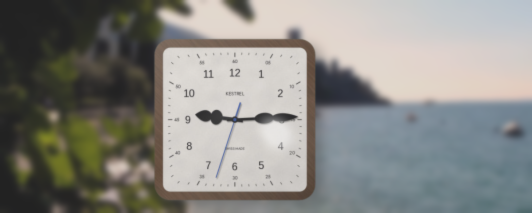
{"hour": 9, "minute": 14, "second": 33}
